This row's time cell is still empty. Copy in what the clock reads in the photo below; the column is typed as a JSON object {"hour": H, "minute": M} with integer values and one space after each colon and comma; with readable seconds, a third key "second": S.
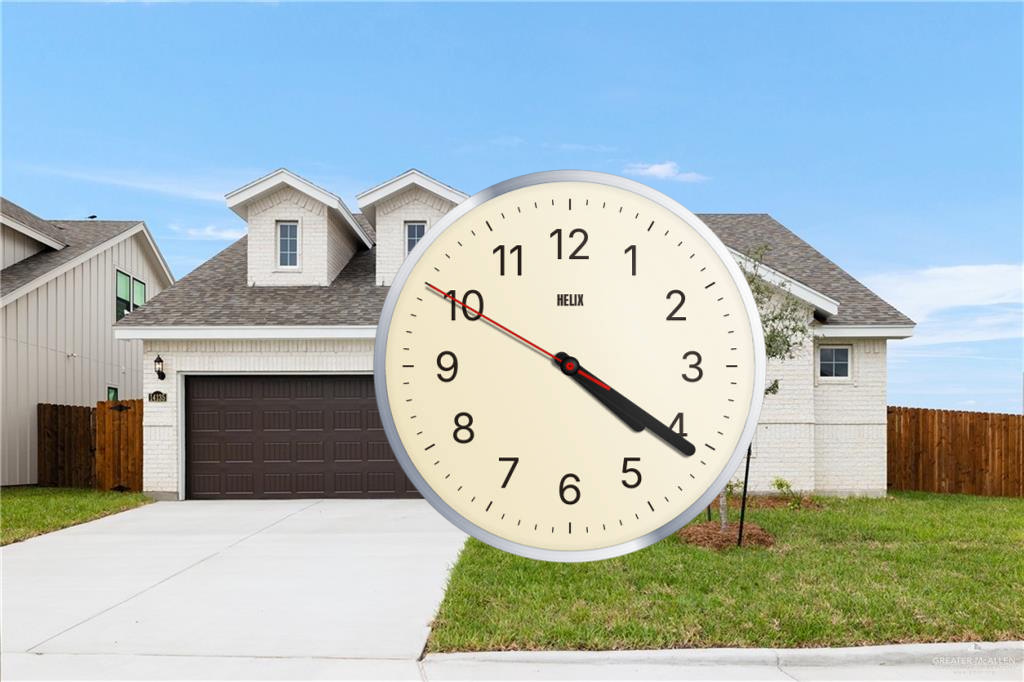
{"hour": 4, "minute": 20, "second": 50}
